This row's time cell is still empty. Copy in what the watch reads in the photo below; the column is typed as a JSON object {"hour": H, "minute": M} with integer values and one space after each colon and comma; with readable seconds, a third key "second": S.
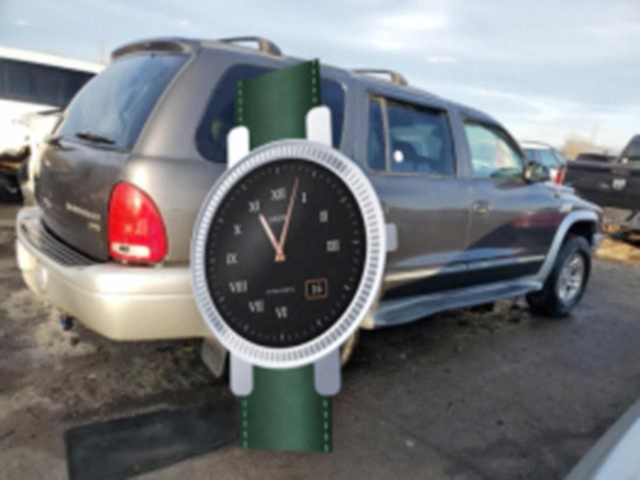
{"hour": 11, "minute": 3}
